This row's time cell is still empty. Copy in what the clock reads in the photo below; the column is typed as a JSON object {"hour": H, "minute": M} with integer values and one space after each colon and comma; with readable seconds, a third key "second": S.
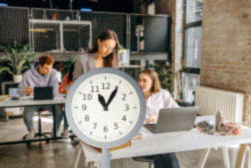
{"hour": 11, "minute": 5}
